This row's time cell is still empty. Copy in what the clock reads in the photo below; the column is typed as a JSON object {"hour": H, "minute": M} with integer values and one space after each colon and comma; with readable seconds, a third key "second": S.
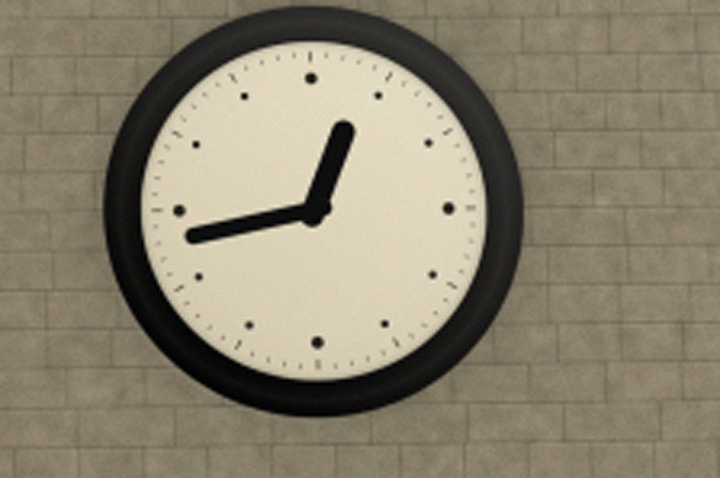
{"hour": 12, "minute": 43}
